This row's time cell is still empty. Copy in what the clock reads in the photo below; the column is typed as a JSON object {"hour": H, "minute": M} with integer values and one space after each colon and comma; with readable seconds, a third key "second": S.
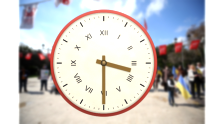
{"hour": 3, "minute": 30}
